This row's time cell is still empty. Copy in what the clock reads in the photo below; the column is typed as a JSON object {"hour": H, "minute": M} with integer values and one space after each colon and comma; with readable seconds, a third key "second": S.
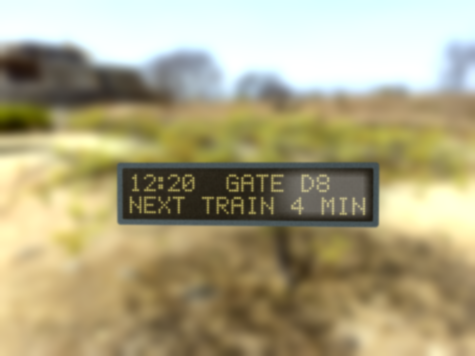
{"hour": 12, "minute": 20}
